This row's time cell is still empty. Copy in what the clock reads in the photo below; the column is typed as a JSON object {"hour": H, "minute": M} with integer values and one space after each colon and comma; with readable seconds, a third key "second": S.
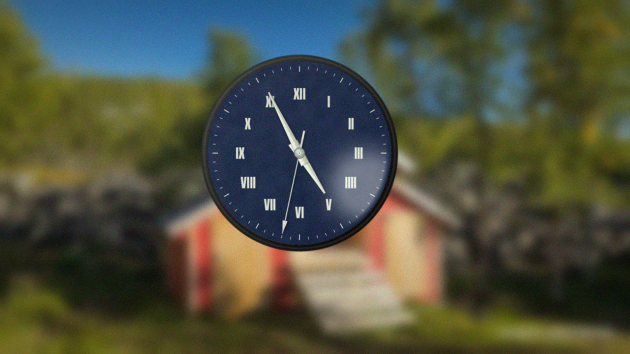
{"hour": 4, "minute": 55, "second": 32}
